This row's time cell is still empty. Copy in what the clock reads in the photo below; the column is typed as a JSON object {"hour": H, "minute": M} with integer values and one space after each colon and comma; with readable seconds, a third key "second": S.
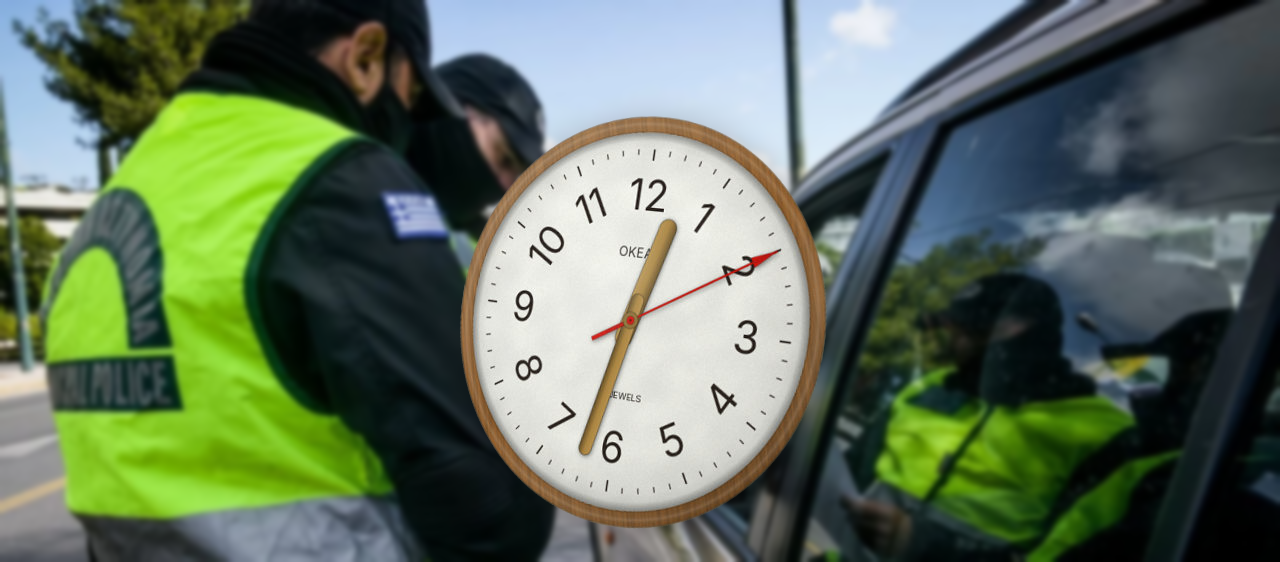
{"hour": 12, "minute": 32, "second": 10}
